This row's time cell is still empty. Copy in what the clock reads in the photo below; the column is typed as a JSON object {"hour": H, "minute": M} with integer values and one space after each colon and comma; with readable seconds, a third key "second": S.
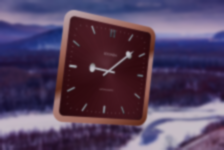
{"hour": 9, "minute": 8}
